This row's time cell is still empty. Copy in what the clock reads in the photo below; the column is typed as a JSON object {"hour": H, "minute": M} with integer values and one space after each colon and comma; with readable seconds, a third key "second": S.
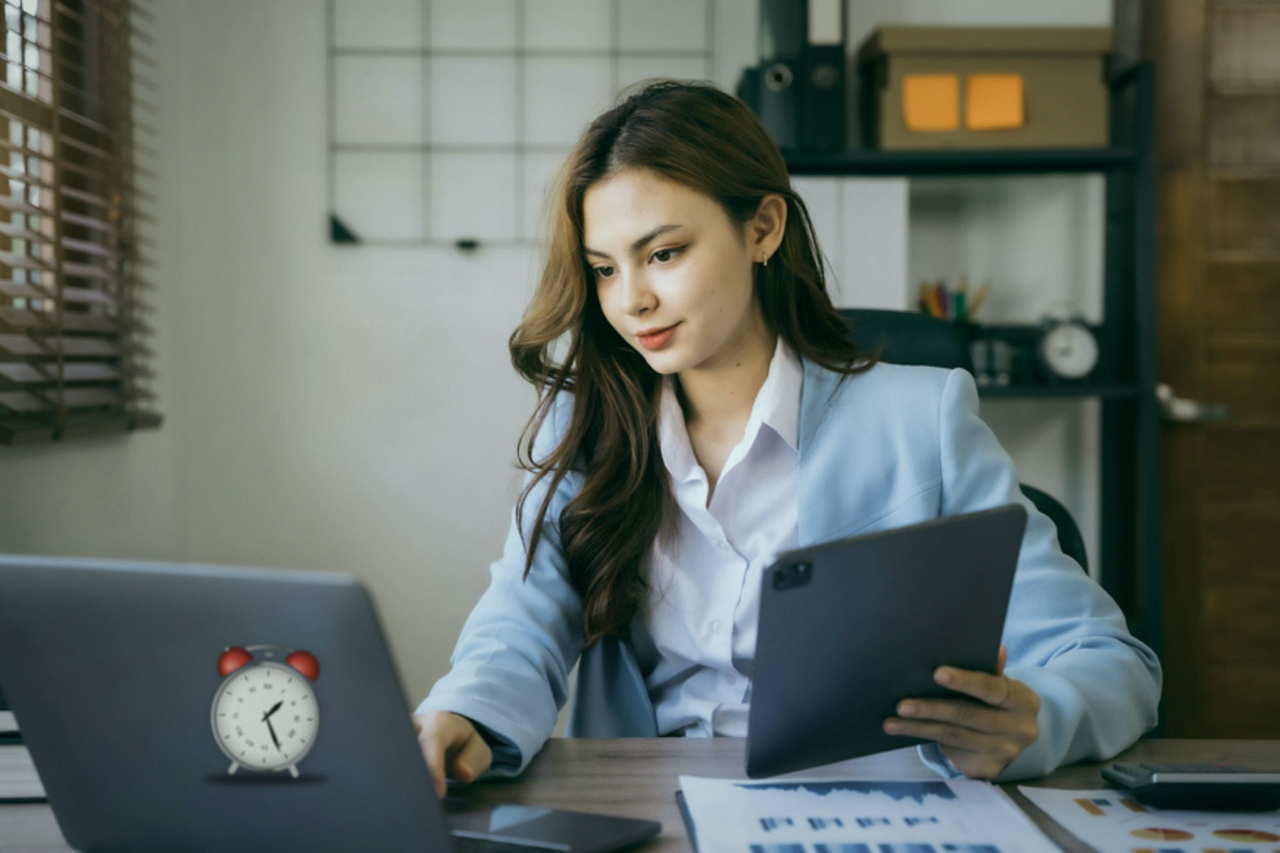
{"hour": 1, "minute": 26}
